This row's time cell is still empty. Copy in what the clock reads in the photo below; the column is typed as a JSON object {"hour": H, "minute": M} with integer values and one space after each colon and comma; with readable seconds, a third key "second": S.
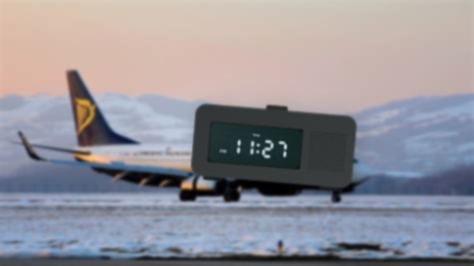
{"hour": 11, "minute": 27}
